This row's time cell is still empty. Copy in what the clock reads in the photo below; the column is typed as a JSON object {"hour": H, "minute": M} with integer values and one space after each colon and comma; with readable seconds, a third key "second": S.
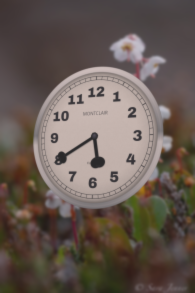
{"hour": 5, "minute": 40}
